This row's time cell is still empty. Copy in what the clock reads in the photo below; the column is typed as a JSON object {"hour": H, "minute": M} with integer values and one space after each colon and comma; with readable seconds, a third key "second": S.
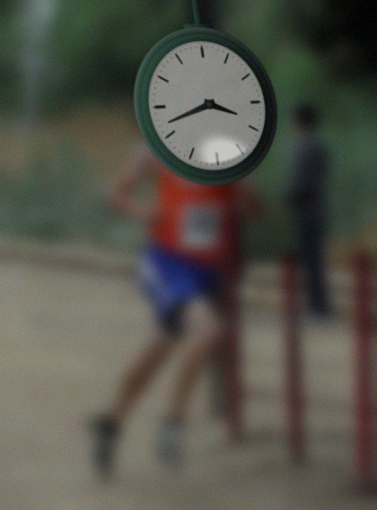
{"hour": 3, "minute": 42}
